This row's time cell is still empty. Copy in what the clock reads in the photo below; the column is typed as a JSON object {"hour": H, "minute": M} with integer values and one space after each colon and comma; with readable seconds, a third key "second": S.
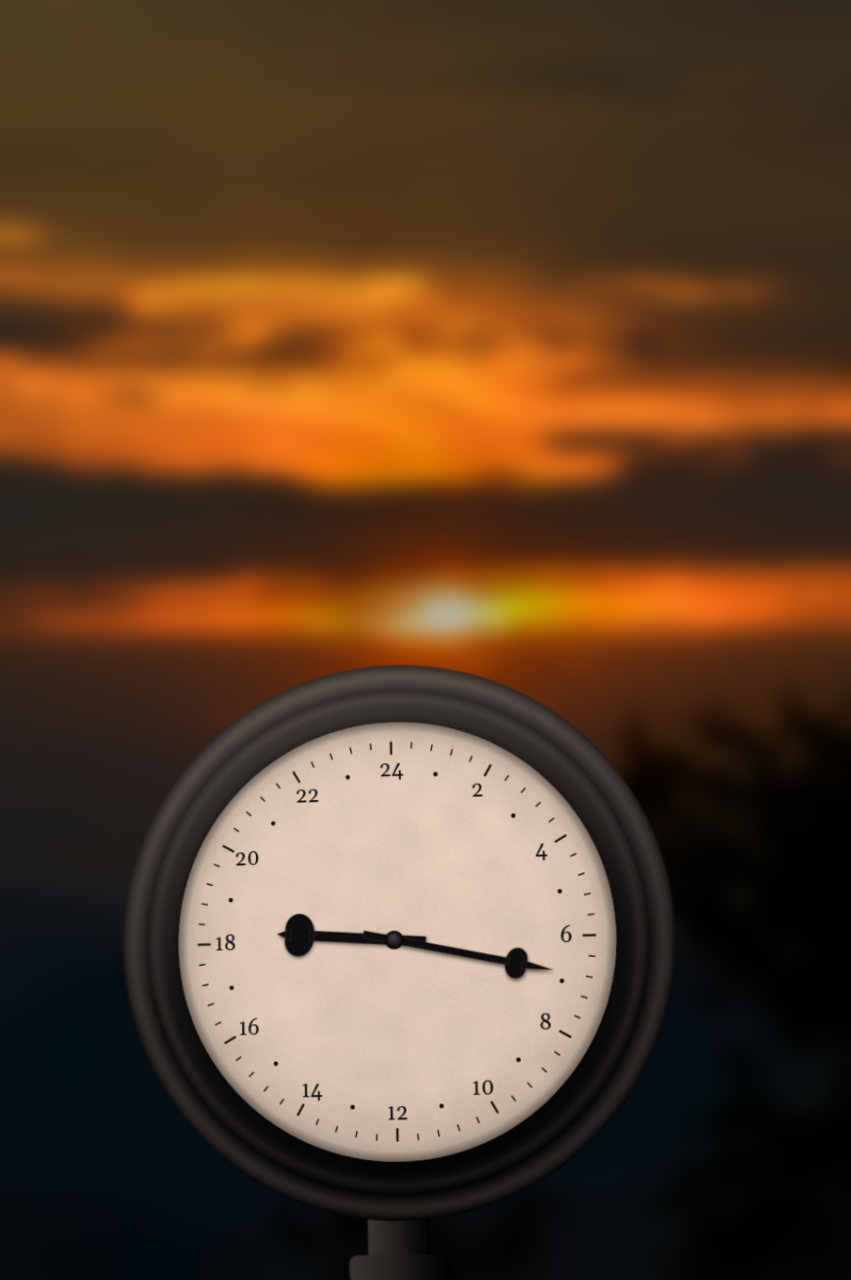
{"hour": 18, "minute": 17}
